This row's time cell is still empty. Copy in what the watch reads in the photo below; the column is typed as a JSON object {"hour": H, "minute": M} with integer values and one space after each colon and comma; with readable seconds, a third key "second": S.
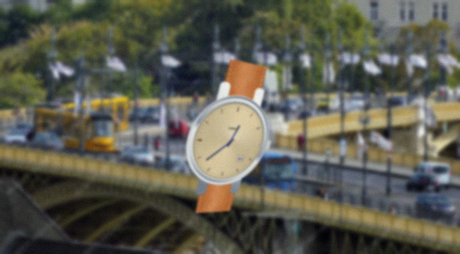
{"hour": 12, "minute": 38}
